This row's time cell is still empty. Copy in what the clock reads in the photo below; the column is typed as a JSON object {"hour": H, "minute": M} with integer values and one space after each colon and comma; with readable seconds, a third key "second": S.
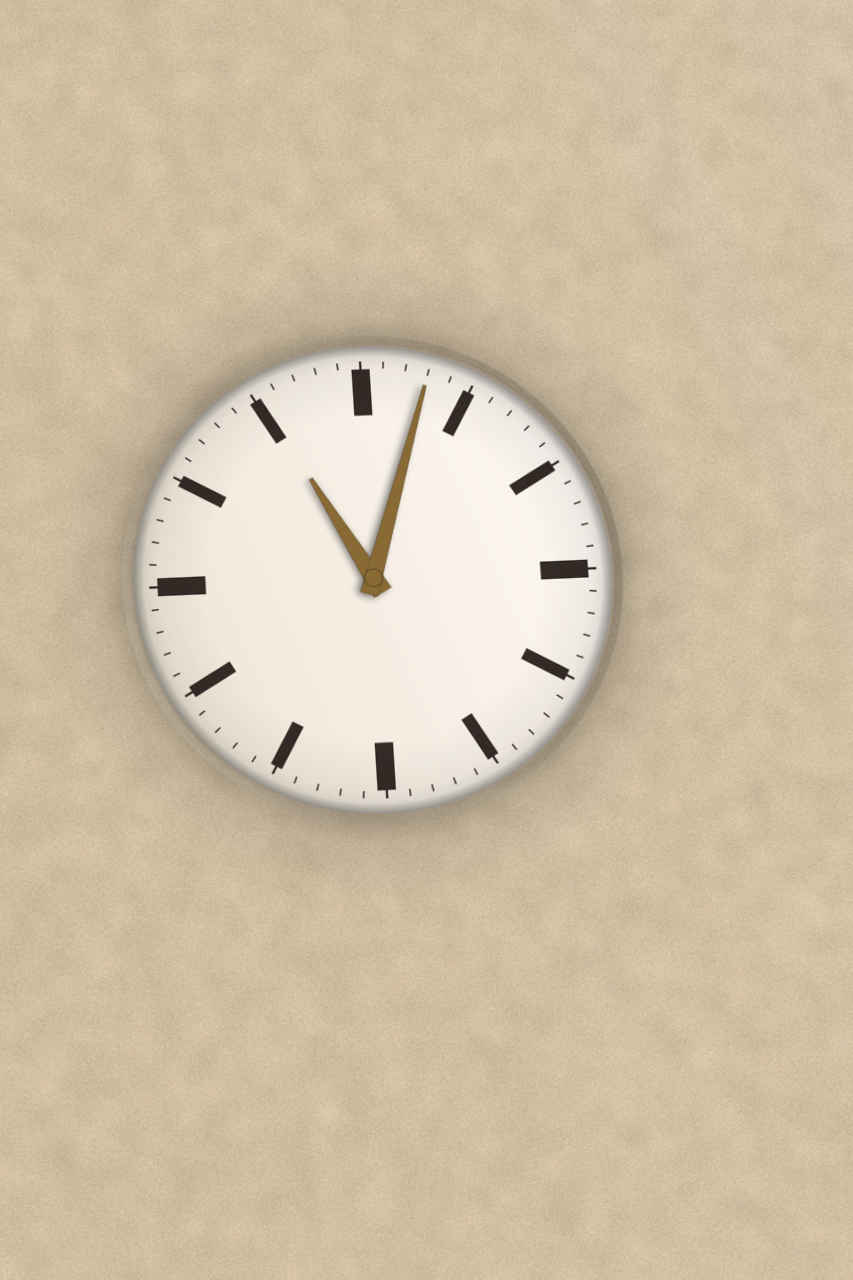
{"hour": 11, "minute": 3}
